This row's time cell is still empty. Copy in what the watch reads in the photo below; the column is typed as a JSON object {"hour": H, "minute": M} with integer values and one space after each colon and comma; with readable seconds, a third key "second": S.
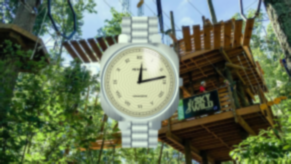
{"hour": 12, "minute": 13}
